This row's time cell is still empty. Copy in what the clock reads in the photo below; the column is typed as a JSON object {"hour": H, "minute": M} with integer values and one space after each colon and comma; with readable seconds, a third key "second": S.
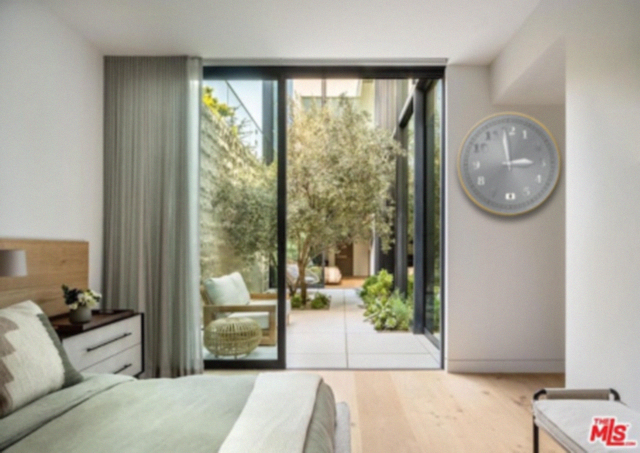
{"hour": 2, "minute": 59}
